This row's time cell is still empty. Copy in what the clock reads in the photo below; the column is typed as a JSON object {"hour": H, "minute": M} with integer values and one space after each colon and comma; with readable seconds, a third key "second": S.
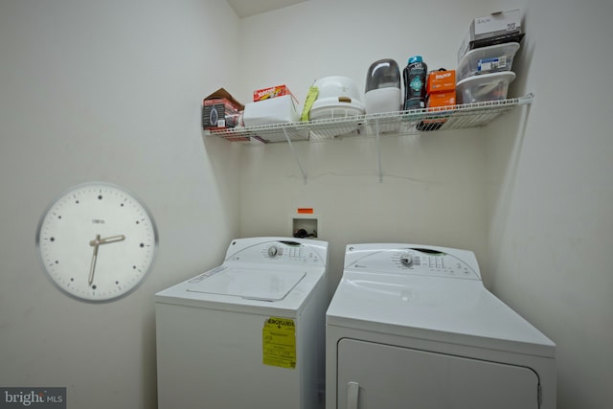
{"hour": 2, "minute": 31}
